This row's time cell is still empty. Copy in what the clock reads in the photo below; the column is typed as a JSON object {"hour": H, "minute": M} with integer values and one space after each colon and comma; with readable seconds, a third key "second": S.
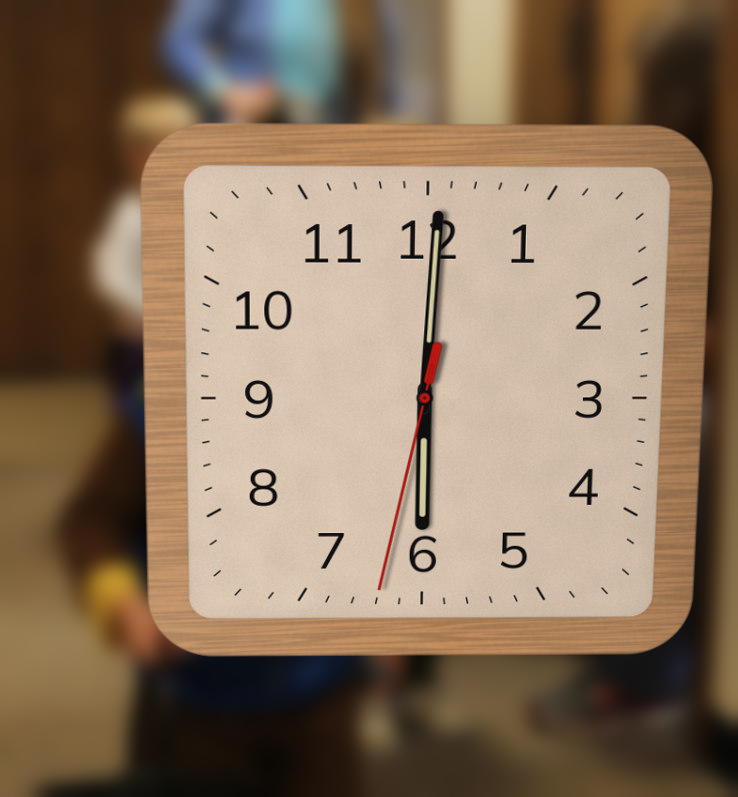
{"hour": 6, "minute": 0, "second": 32}
